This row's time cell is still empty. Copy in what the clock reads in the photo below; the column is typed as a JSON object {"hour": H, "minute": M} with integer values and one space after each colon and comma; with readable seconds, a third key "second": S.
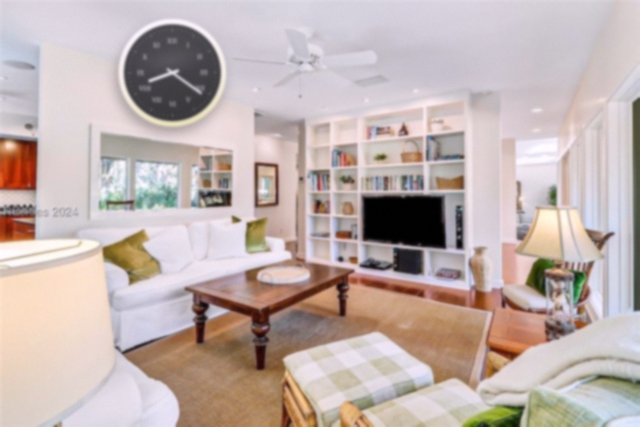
{"hour": 8, "minute": 21}
